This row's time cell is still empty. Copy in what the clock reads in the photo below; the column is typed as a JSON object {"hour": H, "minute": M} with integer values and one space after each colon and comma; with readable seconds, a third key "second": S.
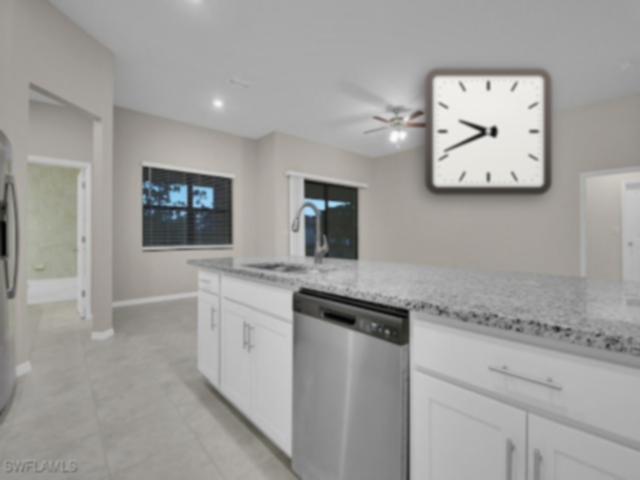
{"hour": 9, "minute": 41}
